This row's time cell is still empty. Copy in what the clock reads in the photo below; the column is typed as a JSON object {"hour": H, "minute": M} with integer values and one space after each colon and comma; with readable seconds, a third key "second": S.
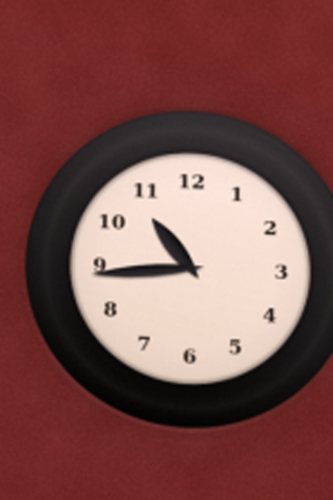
{"hour": 10, "minute": 44}
